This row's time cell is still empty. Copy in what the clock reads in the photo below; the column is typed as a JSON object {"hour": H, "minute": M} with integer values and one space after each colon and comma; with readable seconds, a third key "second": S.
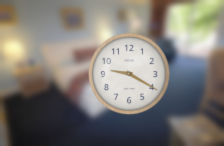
{"hour": 9, "minute": 20}
